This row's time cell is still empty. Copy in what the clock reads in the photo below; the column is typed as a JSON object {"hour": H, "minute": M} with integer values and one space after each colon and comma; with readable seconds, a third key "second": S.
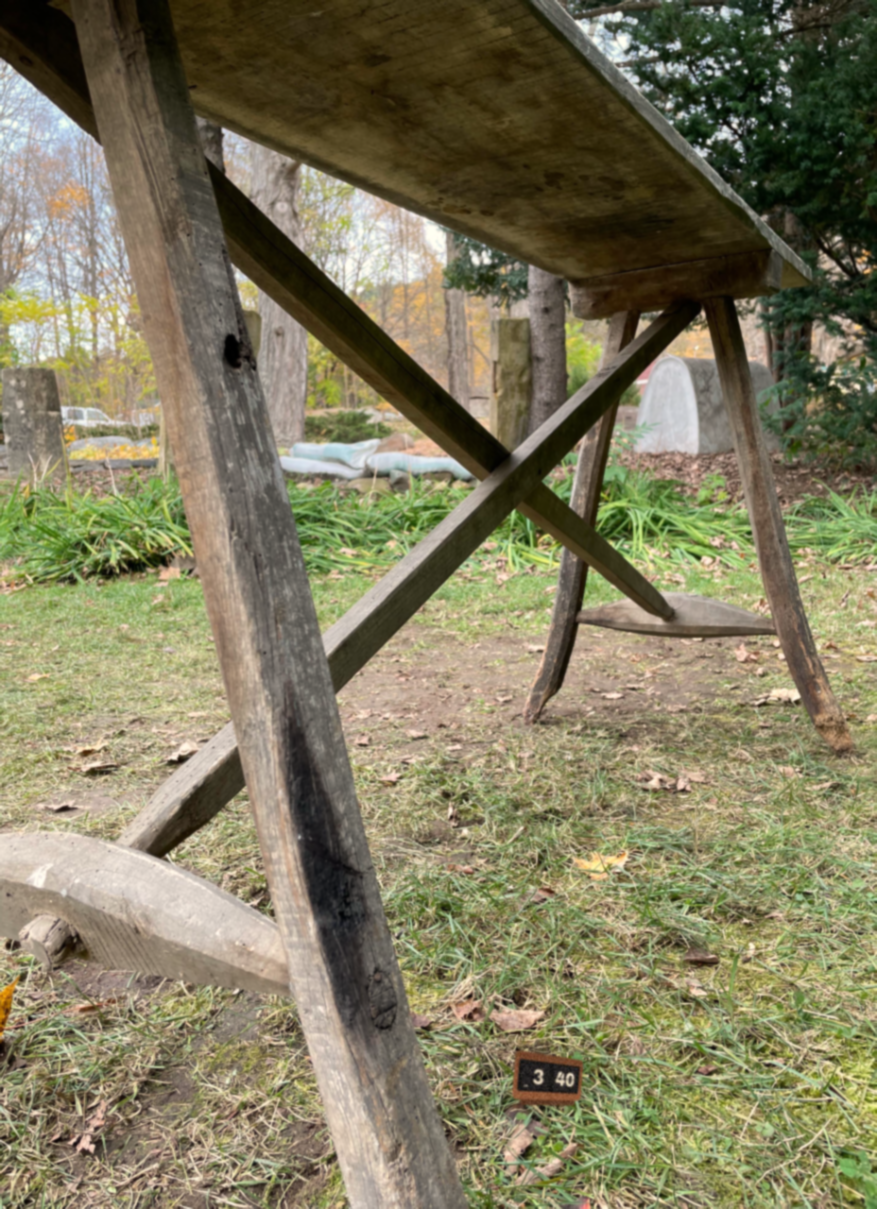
{"hour": 3, "minute": 40}
